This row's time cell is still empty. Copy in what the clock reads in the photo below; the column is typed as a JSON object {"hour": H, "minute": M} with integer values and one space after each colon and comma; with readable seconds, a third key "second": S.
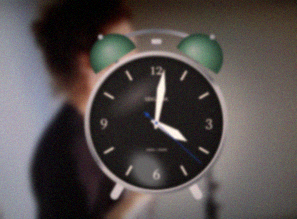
{"hour": 4, "minute": 1, "second": 22}
